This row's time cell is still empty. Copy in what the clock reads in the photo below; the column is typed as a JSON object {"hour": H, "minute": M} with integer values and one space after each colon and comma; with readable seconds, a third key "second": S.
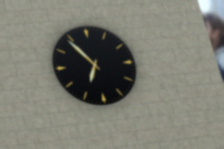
{"hour": 6, "minute": 54}
